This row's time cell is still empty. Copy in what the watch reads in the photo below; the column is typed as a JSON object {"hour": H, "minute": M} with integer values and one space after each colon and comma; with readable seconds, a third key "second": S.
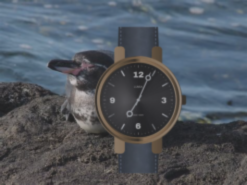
{"hour": 7, "minute": 4}
